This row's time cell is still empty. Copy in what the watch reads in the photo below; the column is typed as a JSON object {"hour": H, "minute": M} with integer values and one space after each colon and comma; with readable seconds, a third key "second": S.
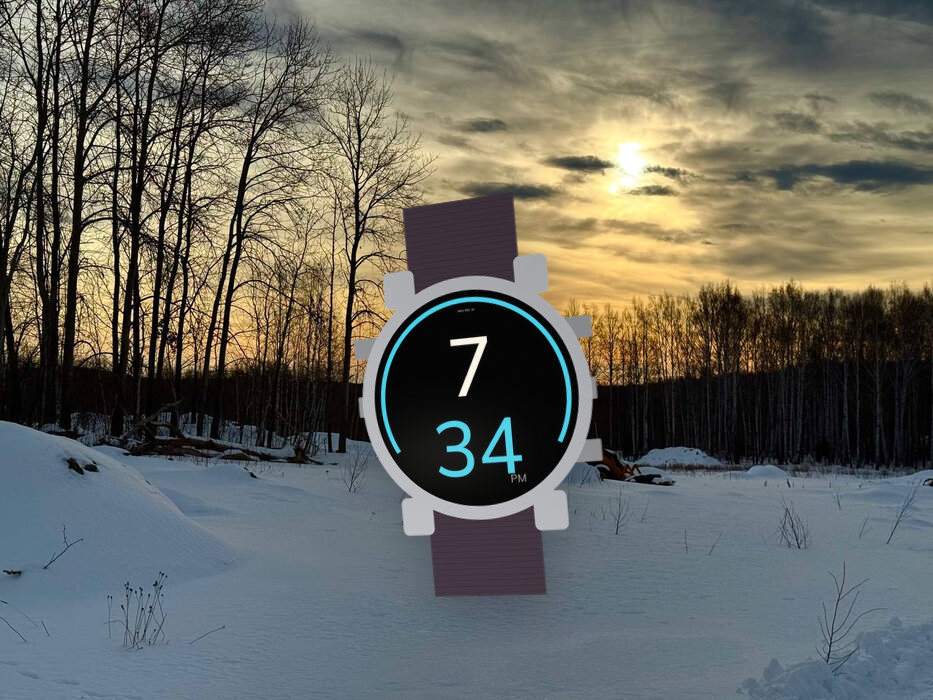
{"hour": 7, "minute": 34}
